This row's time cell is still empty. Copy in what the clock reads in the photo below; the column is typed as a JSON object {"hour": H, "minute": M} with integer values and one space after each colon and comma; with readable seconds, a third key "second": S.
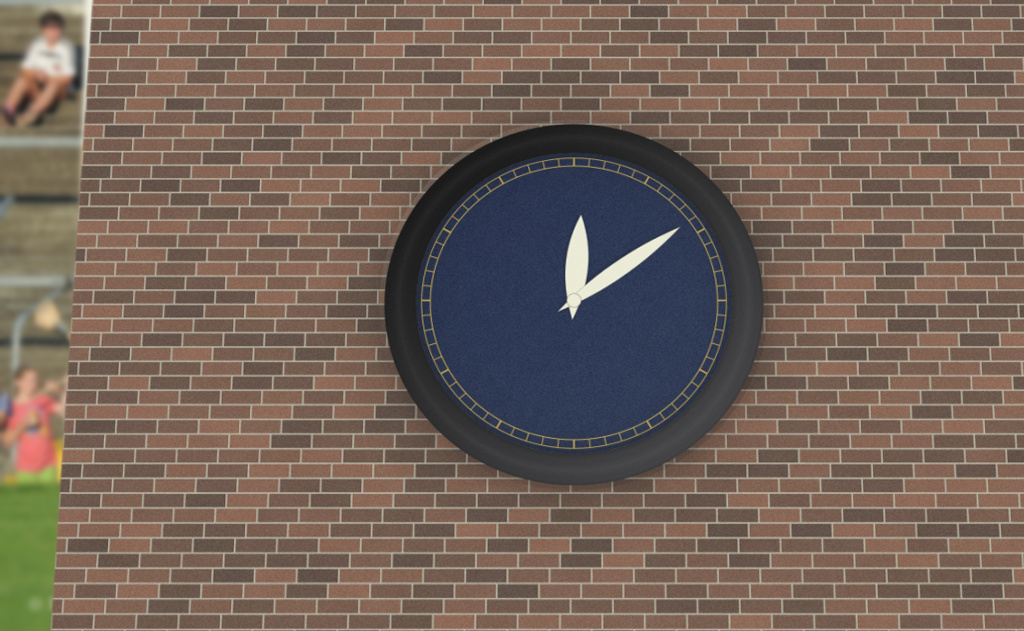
{"hour": 12, "minute": 9}
